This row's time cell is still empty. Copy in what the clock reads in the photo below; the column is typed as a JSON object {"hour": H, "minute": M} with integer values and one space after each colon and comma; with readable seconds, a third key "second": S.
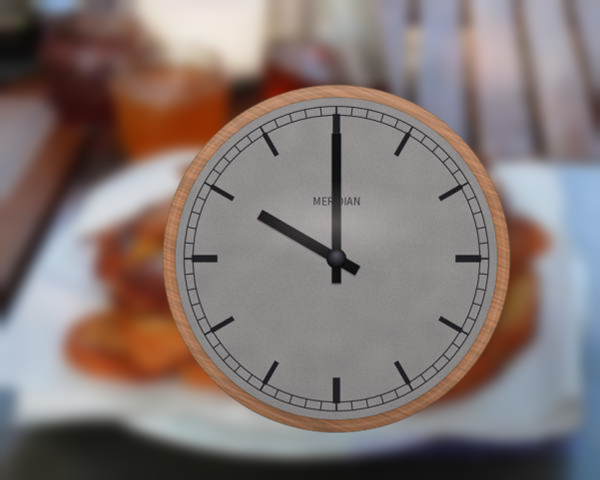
{"hour": 10, "minute": 0}
